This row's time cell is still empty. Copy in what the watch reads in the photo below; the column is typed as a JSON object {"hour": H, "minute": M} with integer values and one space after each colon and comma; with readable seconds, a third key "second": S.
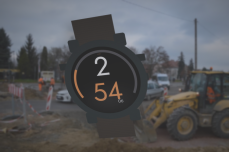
{"hour": 2, "minute": 54}
